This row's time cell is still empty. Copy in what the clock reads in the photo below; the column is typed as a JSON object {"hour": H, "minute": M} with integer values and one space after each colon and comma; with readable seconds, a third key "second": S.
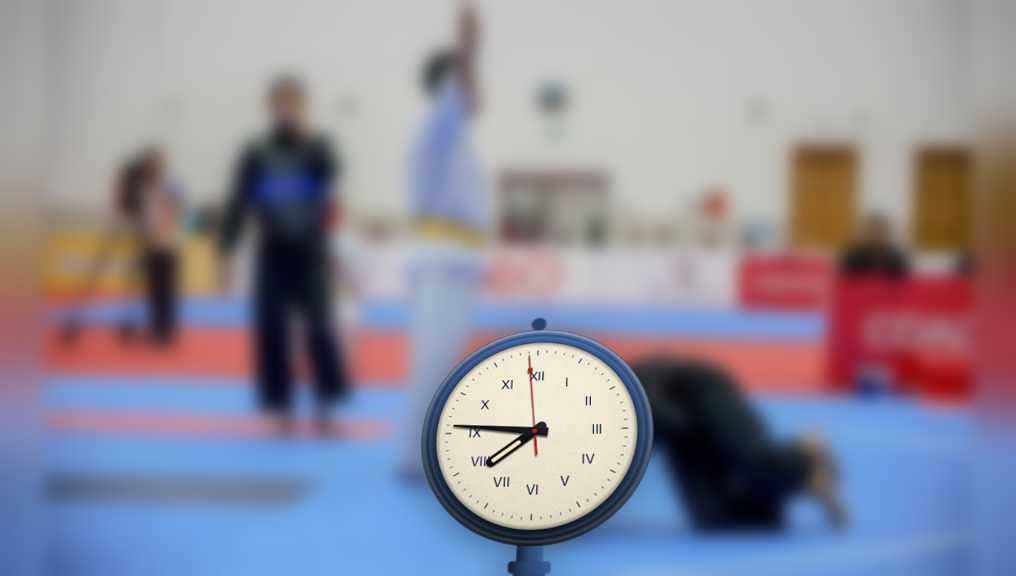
{"hour": 7, "minute": 45, "second": 59}
